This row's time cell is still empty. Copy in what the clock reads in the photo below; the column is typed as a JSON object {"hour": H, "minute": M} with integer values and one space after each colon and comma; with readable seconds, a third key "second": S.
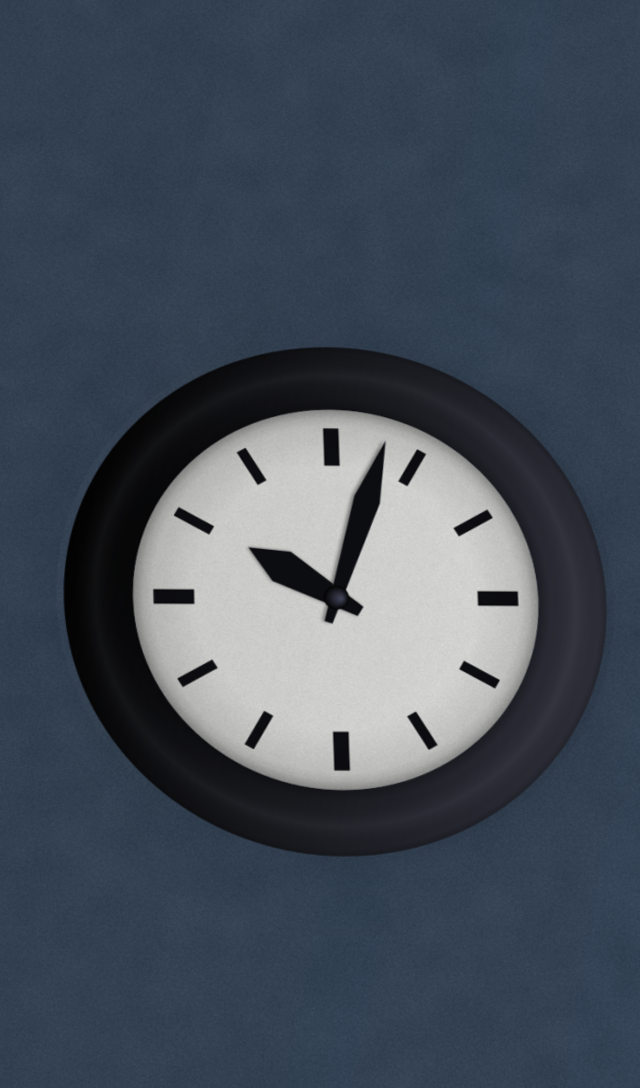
{"hour": 10, "minute": 3}
